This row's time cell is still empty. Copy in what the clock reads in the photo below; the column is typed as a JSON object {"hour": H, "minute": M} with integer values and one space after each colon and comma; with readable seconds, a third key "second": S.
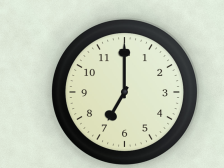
{"hour": 7, "minute": 0}
